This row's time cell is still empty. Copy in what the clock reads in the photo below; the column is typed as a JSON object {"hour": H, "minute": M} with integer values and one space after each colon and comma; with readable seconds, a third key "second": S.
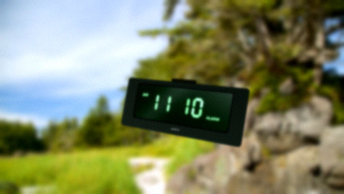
{"hour": 11, "minute": 10}
